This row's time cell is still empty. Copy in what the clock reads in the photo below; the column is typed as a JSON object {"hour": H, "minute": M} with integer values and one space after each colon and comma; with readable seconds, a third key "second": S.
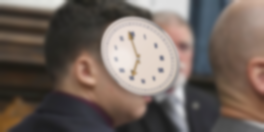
{"hour": 6, "minute": 59}
